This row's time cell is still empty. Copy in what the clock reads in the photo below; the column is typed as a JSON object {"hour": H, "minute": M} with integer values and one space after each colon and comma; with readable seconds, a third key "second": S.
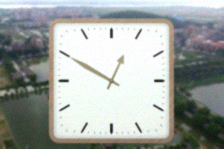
{"hour": 12, "minute": 50}
